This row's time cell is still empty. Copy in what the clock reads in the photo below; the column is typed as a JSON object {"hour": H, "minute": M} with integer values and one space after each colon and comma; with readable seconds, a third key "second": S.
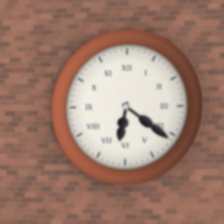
{"hour": 6, "minute": 21}
